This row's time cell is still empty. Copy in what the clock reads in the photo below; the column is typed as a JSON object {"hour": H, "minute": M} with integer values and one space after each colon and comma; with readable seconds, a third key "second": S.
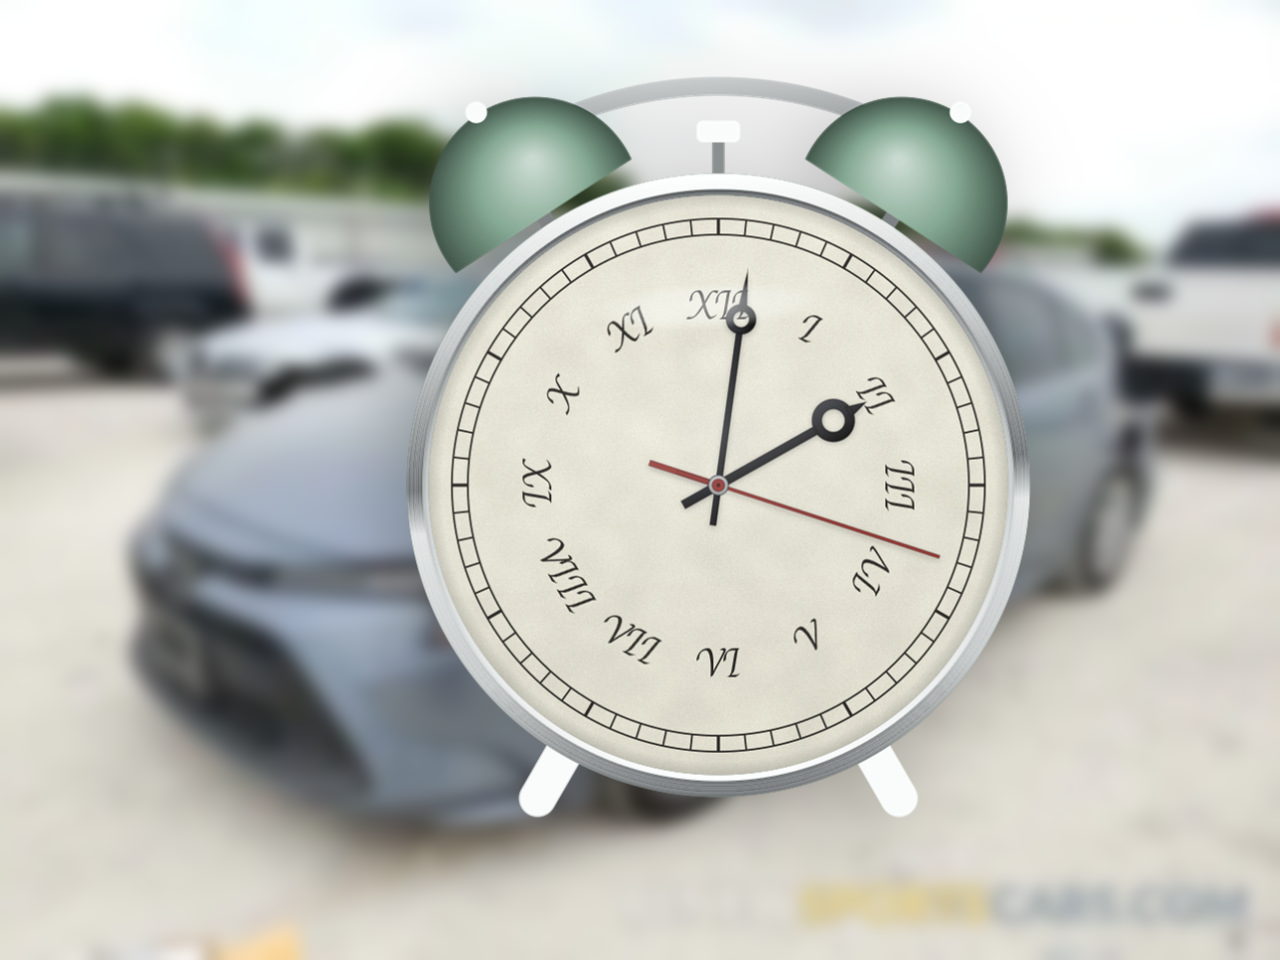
{"hour": 2, "minute": 1, "second": 18}
